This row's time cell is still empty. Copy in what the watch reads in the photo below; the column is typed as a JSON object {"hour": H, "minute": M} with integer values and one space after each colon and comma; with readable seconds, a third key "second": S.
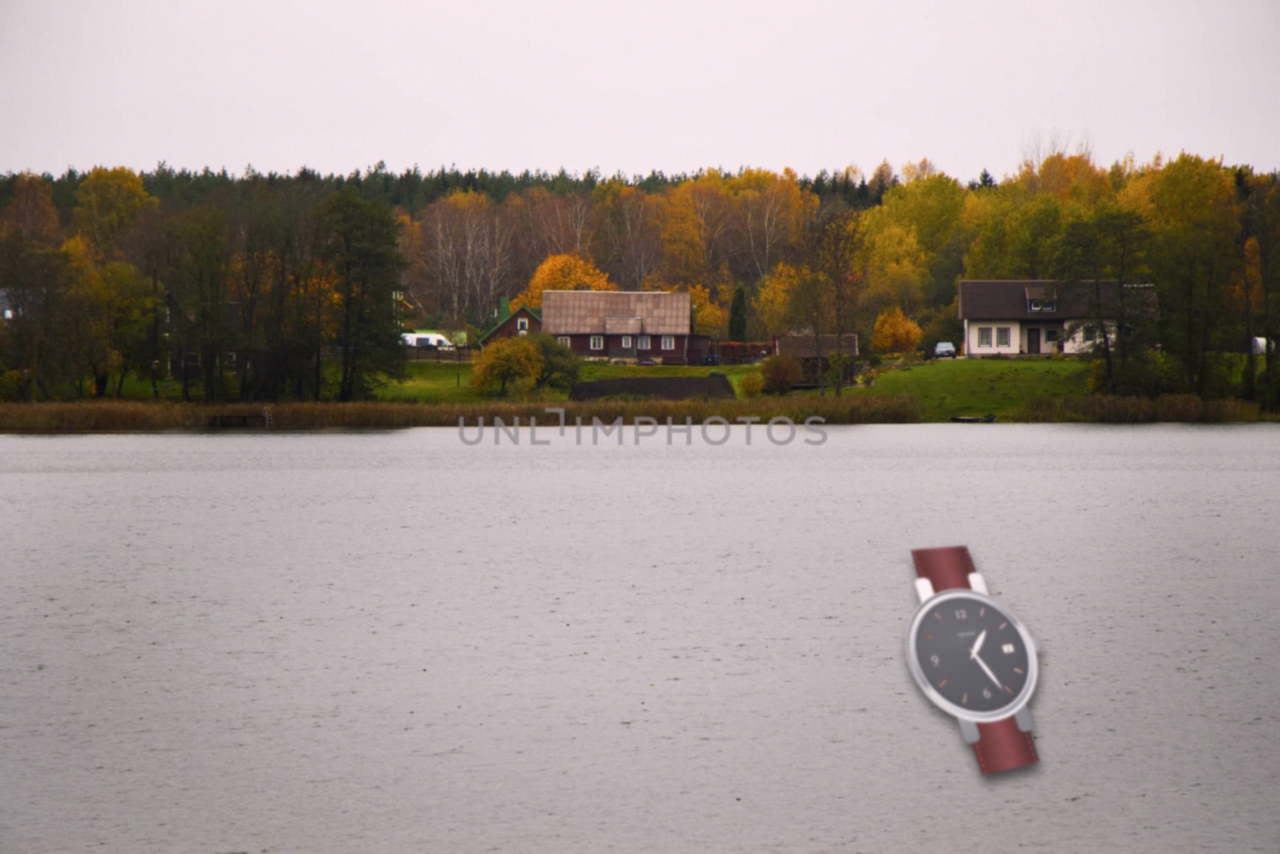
{"hour": 1, "minute": 26}
